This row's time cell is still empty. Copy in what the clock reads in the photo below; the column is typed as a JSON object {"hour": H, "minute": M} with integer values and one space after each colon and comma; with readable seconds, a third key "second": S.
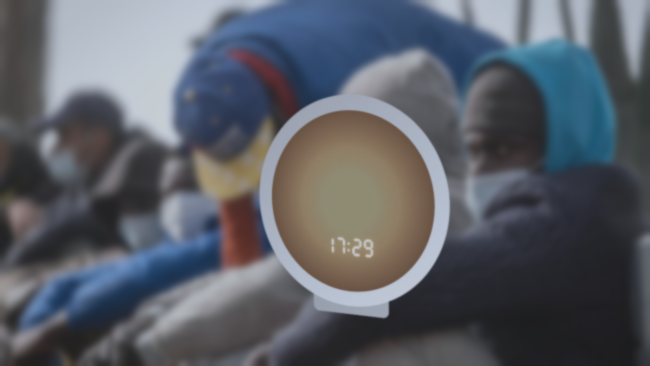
{"hour": 17, "minute": 29}
